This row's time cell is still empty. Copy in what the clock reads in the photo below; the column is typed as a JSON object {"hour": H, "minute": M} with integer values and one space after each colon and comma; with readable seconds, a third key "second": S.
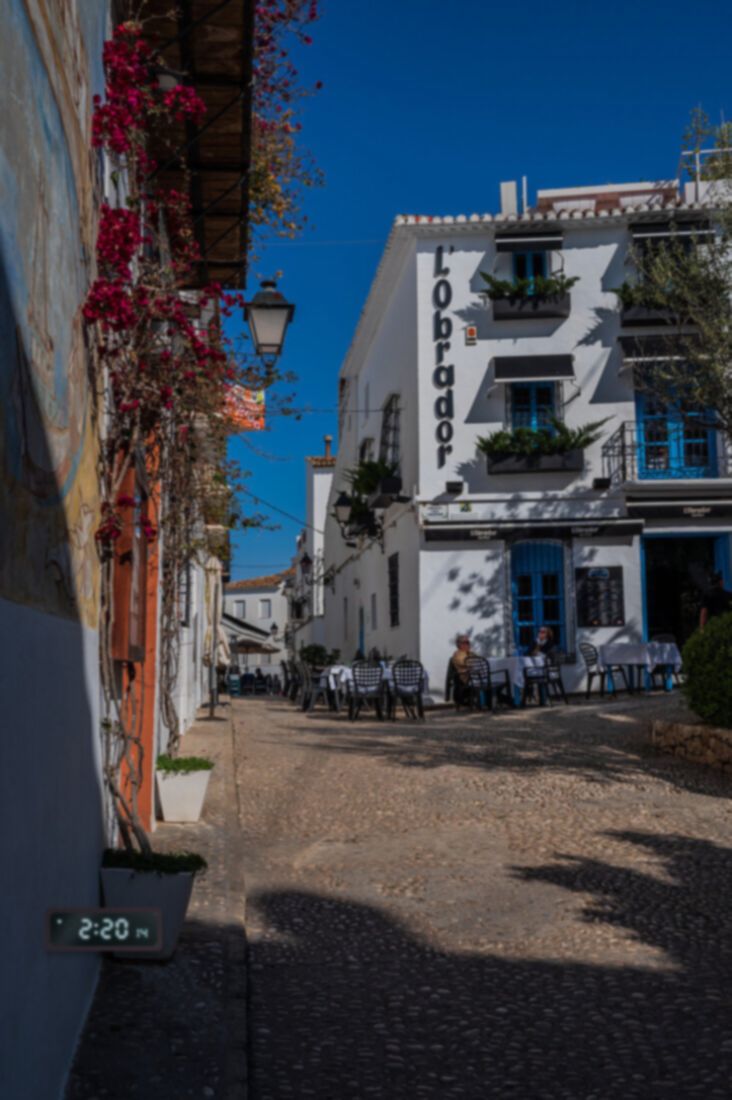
{"hour": 2, "minute": 20}
